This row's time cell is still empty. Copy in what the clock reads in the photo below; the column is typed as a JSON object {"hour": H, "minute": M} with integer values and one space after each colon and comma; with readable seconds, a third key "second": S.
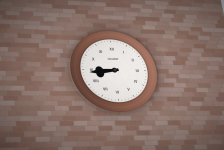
{"hour": 8, "minute": 44}
